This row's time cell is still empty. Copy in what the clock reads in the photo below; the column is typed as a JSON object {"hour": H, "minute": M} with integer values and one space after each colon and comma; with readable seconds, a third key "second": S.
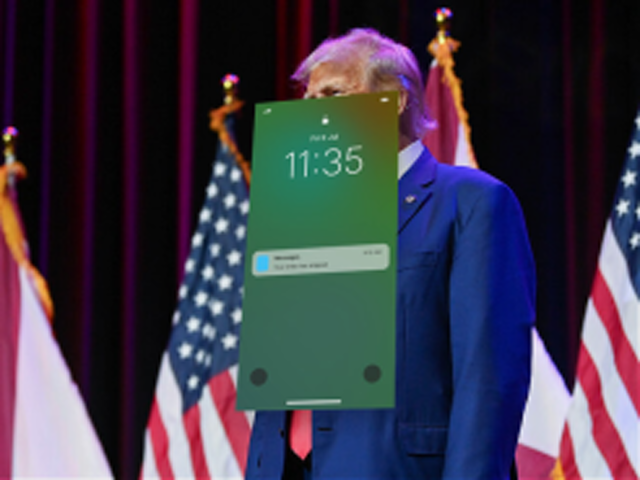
{"hour": 11, "minute": 35}
